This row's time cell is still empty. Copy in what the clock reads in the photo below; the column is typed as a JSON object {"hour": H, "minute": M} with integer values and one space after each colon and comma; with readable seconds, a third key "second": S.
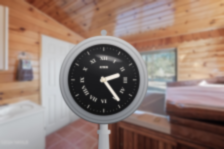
{"hour": 2, "minute": 24}
